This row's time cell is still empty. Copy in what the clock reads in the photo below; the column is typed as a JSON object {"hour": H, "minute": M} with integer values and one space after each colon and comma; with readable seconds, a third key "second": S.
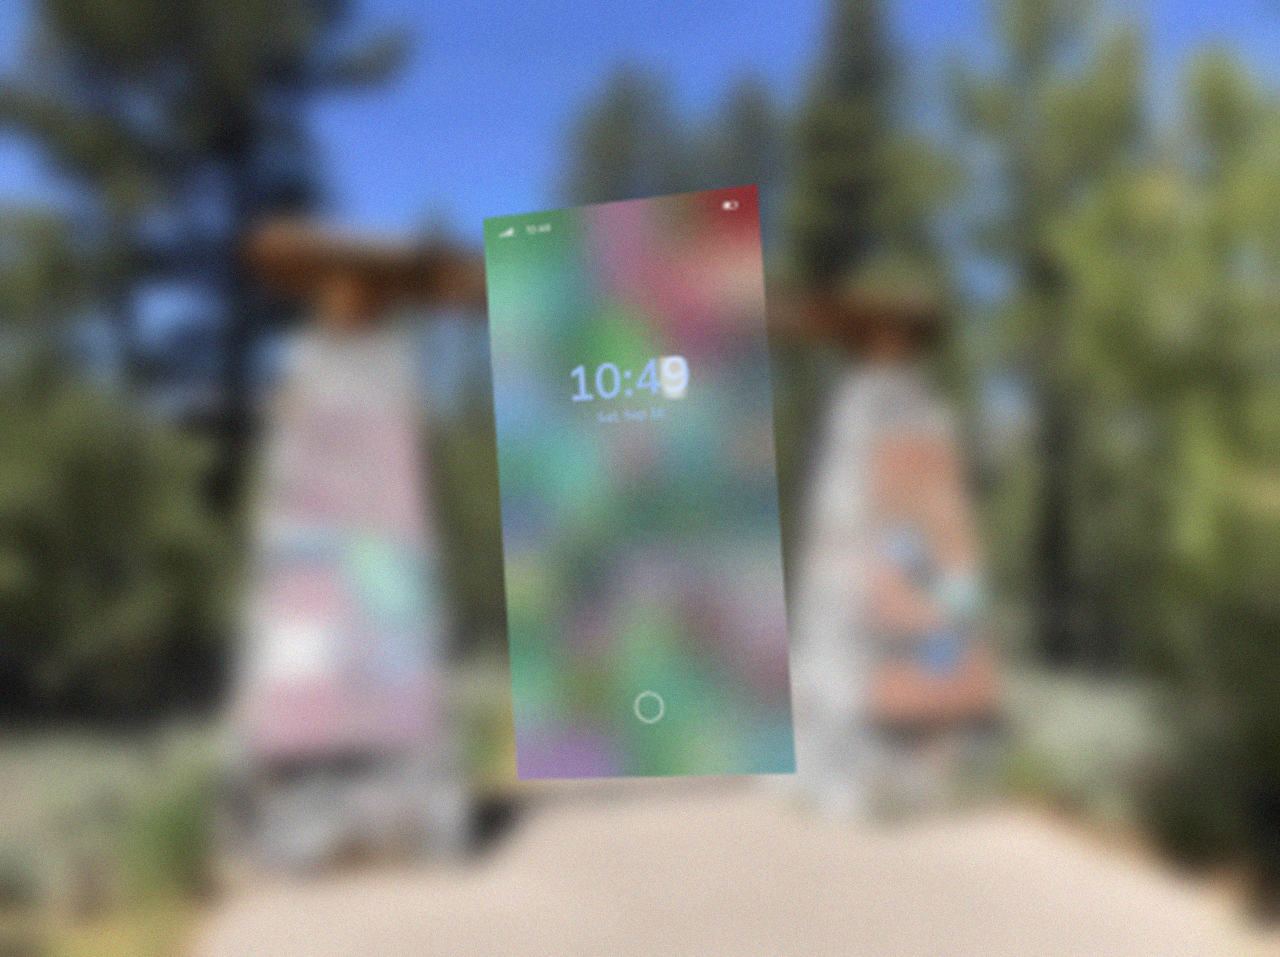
{"hour": 10, "minute": 49}
